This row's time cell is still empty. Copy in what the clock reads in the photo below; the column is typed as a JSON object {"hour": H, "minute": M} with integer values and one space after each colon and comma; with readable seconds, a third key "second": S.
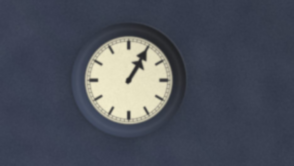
{"hour": 1, "minute": 5}
